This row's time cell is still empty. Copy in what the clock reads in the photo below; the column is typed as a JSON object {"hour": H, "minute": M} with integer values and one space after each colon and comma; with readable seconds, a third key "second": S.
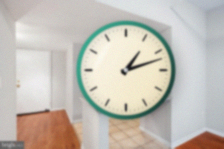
{"hour": 1, "minute": 12}
